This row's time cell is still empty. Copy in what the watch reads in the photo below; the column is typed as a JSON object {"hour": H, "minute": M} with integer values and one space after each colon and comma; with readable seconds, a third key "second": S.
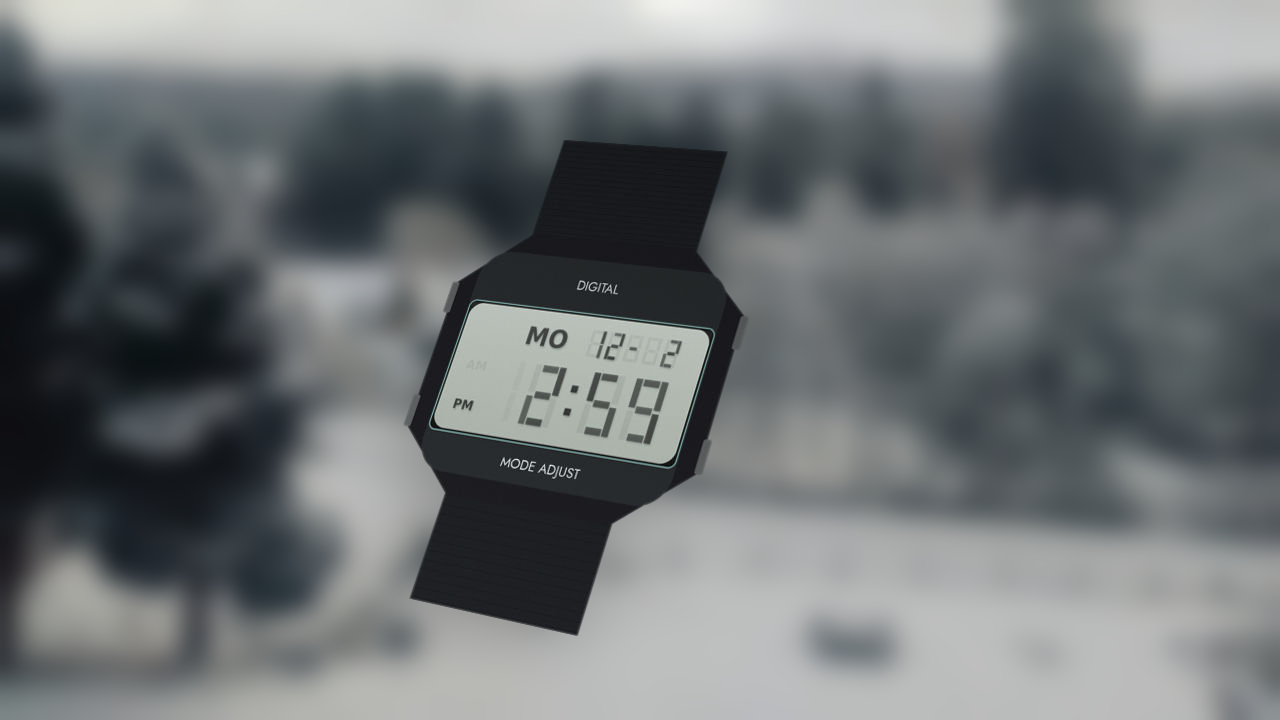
{"hour": 2, "minute": 59}
